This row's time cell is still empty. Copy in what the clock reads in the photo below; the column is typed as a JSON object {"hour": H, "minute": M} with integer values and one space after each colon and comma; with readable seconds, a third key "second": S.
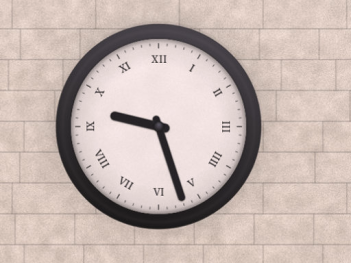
{"hour": 9, "minute": 27}
